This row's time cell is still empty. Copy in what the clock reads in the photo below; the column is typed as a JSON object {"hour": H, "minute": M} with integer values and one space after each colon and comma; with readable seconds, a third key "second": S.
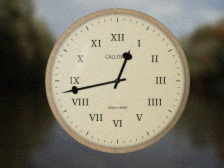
{"hour": 12, "minute": 43}
